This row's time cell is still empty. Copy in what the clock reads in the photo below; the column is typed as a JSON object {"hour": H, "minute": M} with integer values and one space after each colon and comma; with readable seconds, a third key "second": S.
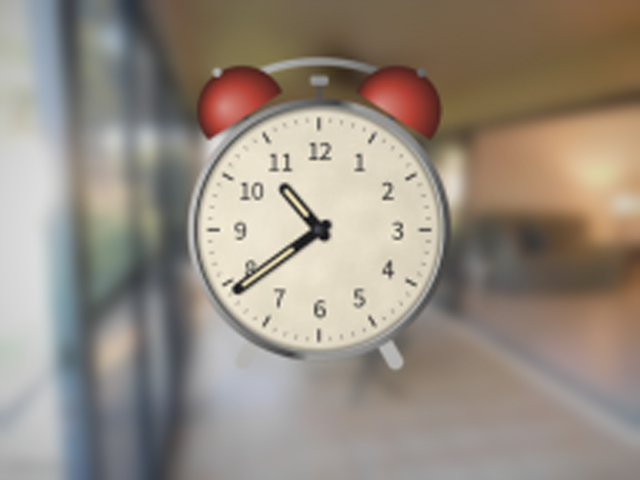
{"hour": 10, "minute": 39}
